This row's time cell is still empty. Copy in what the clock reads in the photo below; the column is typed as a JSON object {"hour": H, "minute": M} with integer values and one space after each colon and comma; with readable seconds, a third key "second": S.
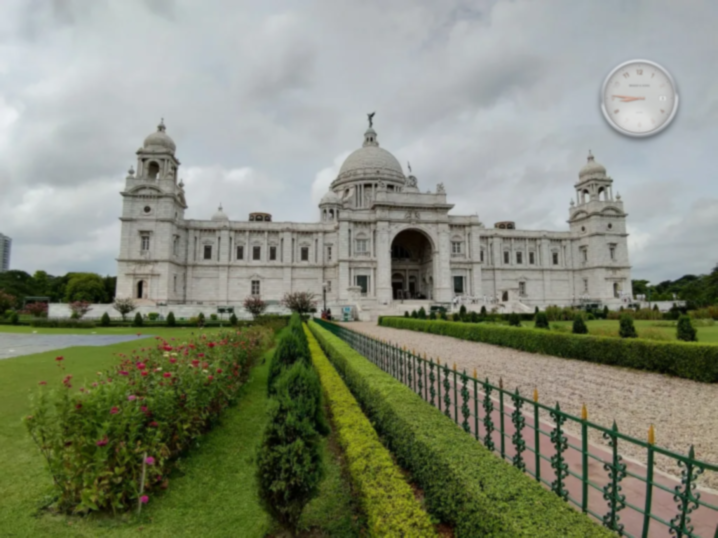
{"hour": 8, "minute": 46}
